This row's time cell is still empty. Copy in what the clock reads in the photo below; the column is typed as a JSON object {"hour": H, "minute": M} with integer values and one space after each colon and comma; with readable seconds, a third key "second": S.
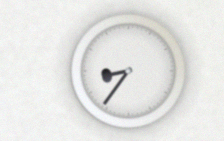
{"hour": 8, "minute": 36}
